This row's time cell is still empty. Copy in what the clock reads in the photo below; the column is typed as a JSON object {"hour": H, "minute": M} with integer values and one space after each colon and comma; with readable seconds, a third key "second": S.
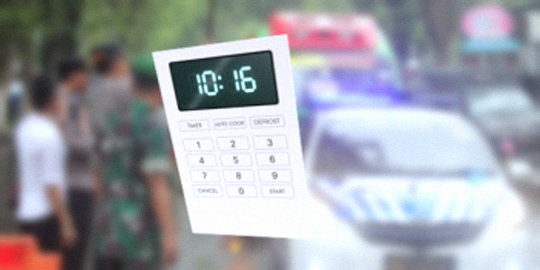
{"hour": 10, "minute": 16}
